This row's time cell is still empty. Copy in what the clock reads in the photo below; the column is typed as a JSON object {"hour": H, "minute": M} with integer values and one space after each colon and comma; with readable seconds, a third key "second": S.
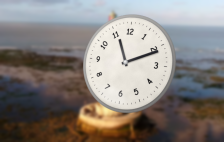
{"hour": 11, "minute": 11}
